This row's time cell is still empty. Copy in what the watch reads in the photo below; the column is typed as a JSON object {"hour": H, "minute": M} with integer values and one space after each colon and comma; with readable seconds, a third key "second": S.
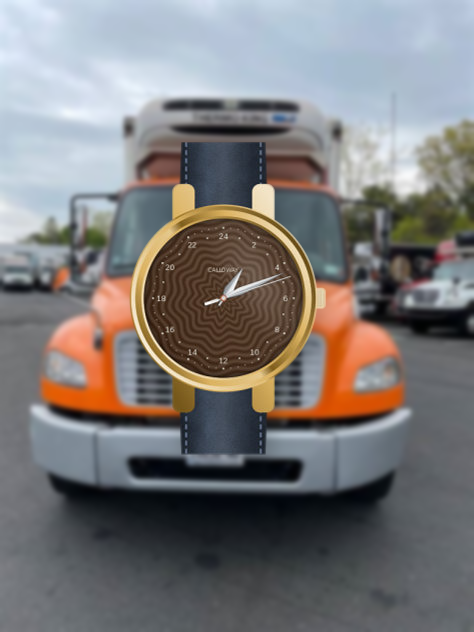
{"hour": 2, "minute": 11, "second": 12}
